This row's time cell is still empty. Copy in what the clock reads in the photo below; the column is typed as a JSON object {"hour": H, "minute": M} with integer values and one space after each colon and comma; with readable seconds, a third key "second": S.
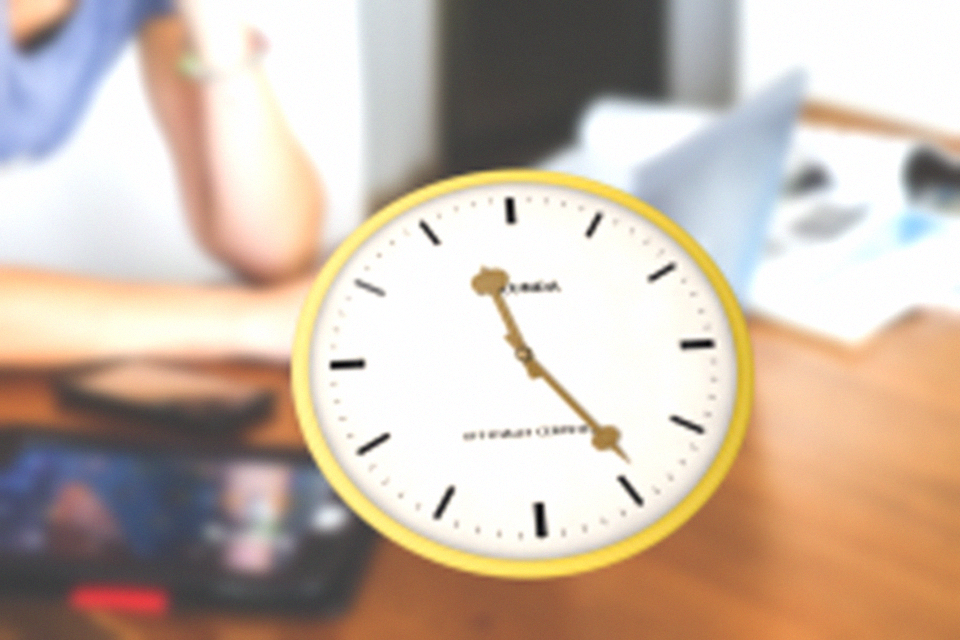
{"hour": 11, "minute": 24}
